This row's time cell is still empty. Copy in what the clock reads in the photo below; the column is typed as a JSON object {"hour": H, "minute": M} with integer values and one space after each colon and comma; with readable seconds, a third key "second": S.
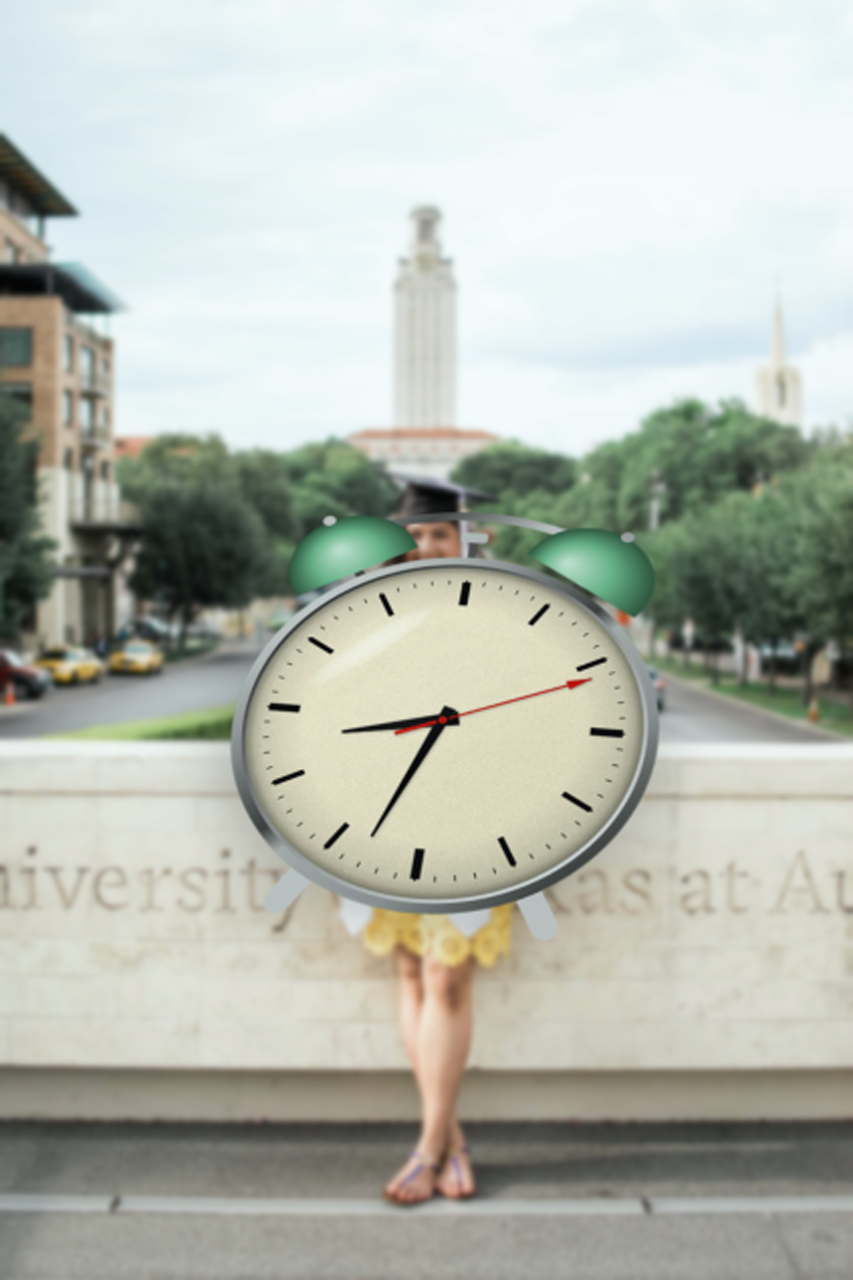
{"hour": 8, "minute": 33, "second": 11}
